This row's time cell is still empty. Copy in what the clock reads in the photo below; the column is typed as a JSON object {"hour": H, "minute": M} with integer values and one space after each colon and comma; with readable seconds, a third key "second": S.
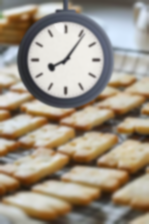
{"hour": 8, "minute": 6}
